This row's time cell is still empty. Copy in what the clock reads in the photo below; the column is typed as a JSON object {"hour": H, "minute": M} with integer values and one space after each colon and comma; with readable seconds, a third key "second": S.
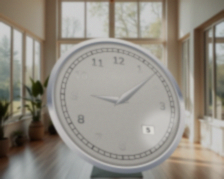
{"hour": 9, "minute": 8}
